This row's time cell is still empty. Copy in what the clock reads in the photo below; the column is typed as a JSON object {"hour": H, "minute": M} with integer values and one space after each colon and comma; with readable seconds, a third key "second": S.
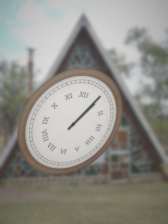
{"hour": 1, "minute": 5}
